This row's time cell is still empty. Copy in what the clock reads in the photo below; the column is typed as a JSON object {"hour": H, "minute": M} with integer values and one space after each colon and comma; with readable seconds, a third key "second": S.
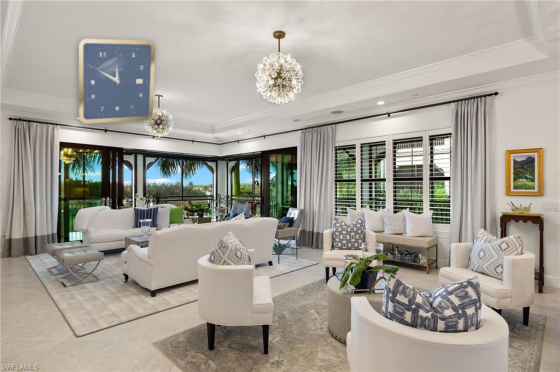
{"hour": 11, "minute": 50}
